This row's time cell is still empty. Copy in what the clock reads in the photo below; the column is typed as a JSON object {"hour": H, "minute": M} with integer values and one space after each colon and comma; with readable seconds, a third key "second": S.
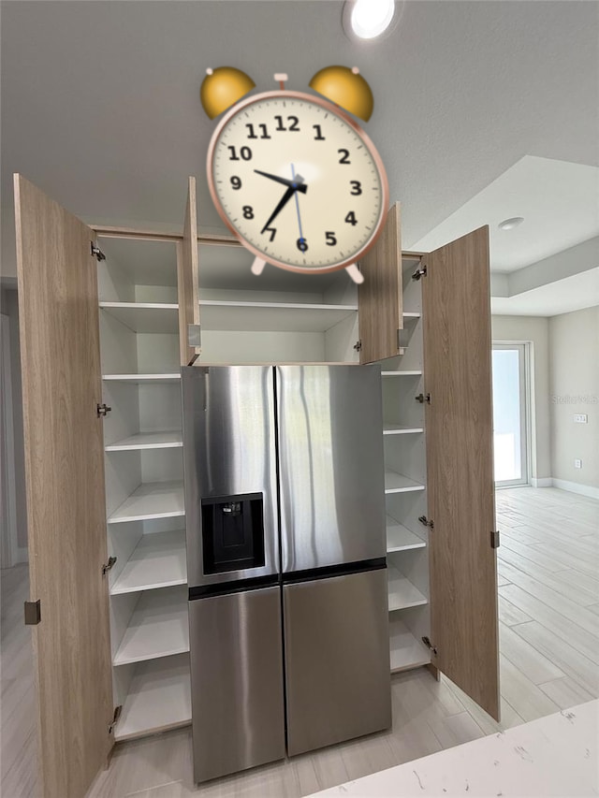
{"hour": 9, "minute": 36, "second": 30}
